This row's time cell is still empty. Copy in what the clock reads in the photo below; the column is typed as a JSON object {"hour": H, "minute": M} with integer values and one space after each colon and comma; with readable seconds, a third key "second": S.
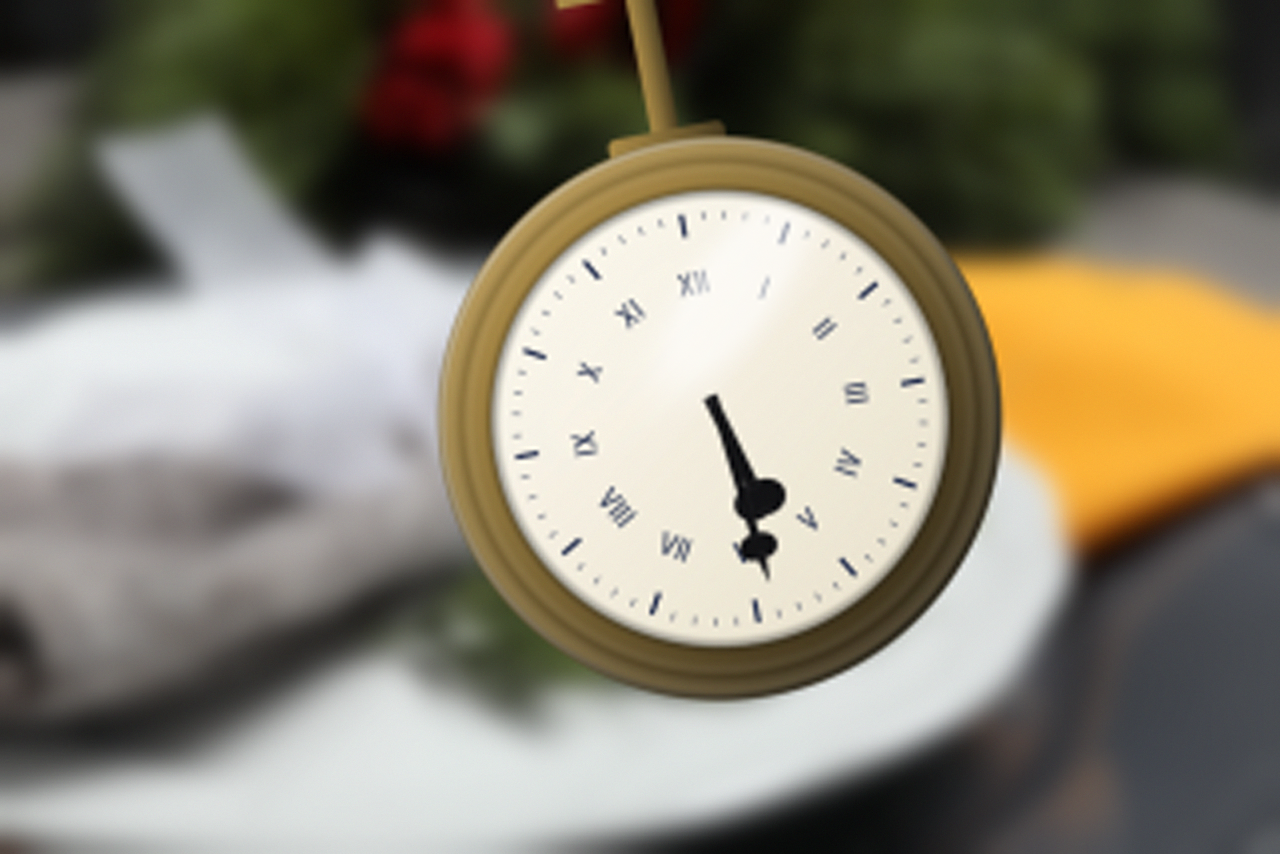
{"hour": 5, "minute": 29}
